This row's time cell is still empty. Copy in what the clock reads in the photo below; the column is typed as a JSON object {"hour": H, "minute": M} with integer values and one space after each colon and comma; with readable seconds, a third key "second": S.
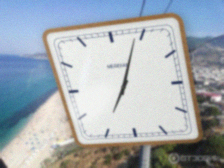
{"hour": 7, "minute": 4}
